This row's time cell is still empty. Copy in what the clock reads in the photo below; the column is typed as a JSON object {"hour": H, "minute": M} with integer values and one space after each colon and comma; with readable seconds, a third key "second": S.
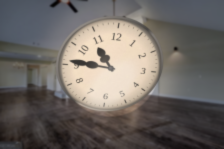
{"hour": 10, "minute": 46}
